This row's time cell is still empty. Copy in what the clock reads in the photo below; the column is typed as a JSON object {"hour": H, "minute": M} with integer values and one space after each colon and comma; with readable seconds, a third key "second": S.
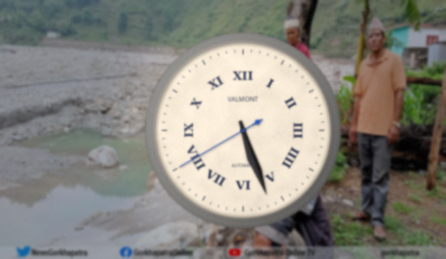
{"hour": 5, "minute": 26, "second": 40}
